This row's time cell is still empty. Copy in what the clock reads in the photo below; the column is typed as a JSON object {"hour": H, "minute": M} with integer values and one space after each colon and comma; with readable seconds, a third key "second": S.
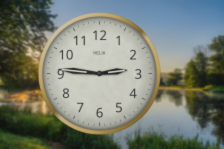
{"hour": 2, "minute": 46}
